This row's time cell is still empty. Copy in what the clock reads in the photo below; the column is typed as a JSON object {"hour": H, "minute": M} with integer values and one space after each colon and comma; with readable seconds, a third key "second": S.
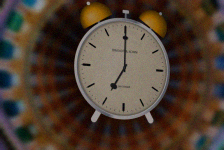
{"hour": 7, "minute": 0}
